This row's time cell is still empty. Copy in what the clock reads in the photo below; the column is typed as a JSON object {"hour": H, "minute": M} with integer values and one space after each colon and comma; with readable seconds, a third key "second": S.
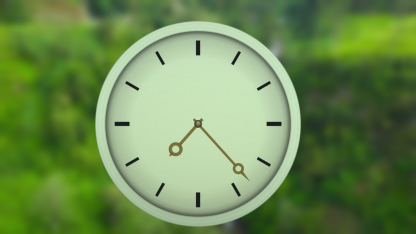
{"hour": 7, "minute": 23}
